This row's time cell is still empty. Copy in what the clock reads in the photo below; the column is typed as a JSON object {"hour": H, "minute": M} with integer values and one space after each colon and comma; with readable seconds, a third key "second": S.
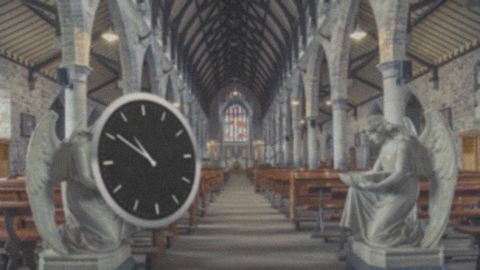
{"hour": 10, "minute": 51}
